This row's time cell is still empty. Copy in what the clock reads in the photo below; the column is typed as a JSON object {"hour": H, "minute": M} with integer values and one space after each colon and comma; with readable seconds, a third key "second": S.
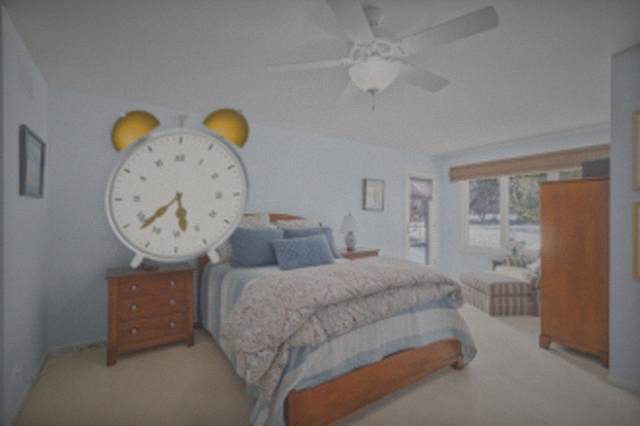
{"hour": 5, "minute": 38}
